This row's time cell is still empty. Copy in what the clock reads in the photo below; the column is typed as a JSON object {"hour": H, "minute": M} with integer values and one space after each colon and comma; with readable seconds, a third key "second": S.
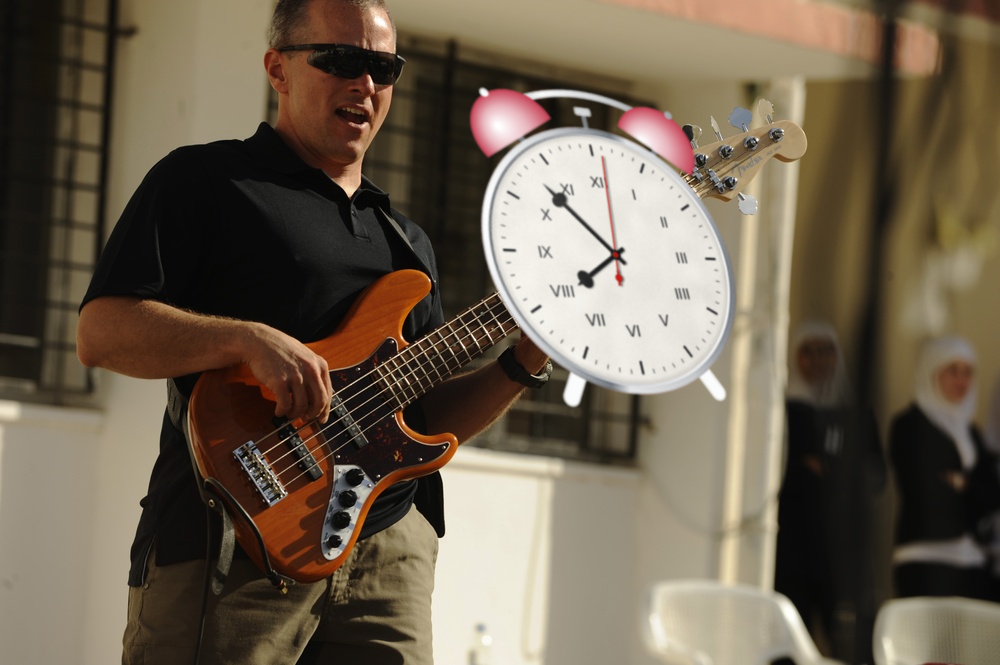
{"hour": 7, "minute": 53, "second": 1}
